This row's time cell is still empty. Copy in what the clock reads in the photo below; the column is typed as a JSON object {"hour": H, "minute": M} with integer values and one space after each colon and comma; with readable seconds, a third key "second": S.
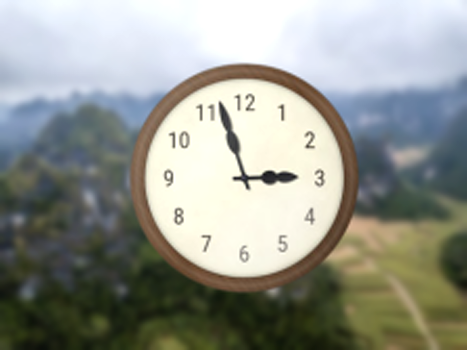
{"hour": 2, "minute": 57}
